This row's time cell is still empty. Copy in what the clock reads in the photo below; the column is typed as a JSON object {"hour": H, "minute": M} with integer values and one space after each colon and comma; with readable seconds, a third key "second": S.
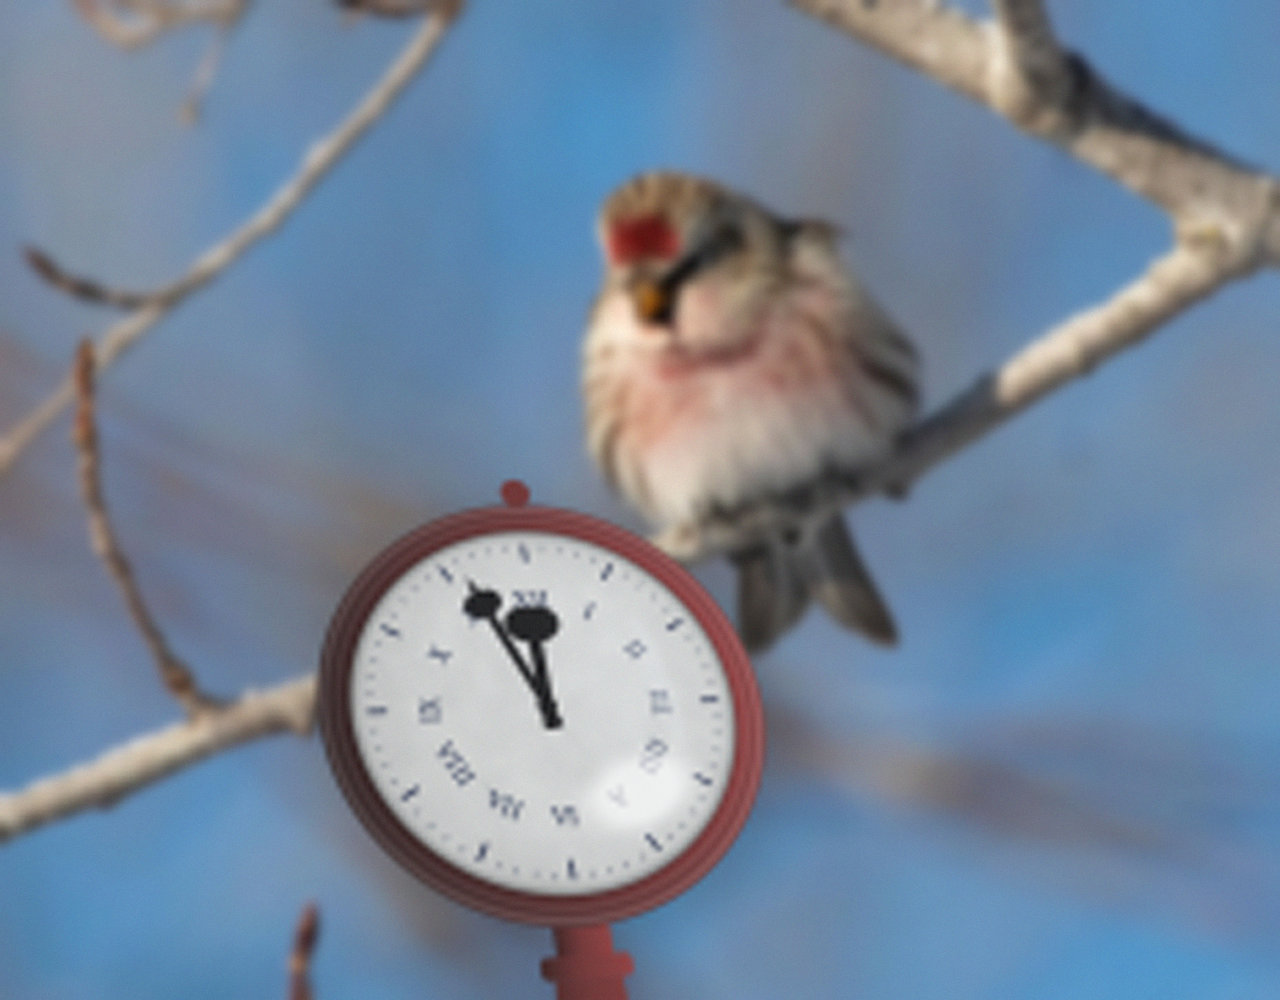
{"hour": 11, "minute": 56}
